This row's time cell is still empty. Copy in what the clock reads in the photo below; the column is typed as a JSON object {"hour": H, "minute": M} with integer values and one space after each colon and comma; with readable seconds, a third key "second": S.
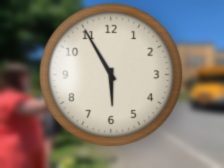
{"hour": 5, "minute": 55}
